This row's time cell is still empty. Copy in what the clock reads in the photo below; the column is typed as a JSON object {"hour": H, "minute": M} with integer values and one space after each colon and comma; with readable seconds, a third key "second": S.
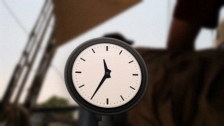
{"hour": 11, "minute": 35}
